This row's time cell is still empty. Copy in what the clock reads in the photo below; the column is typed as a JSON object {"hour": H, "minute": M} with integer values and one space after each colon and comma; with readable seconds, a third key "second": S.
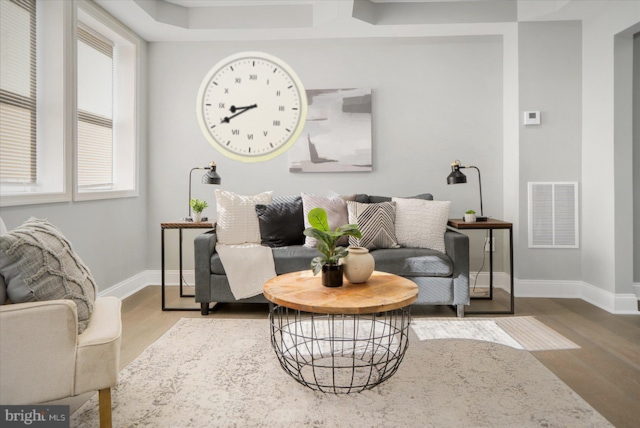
{"hour": 8, "minute": 40}
